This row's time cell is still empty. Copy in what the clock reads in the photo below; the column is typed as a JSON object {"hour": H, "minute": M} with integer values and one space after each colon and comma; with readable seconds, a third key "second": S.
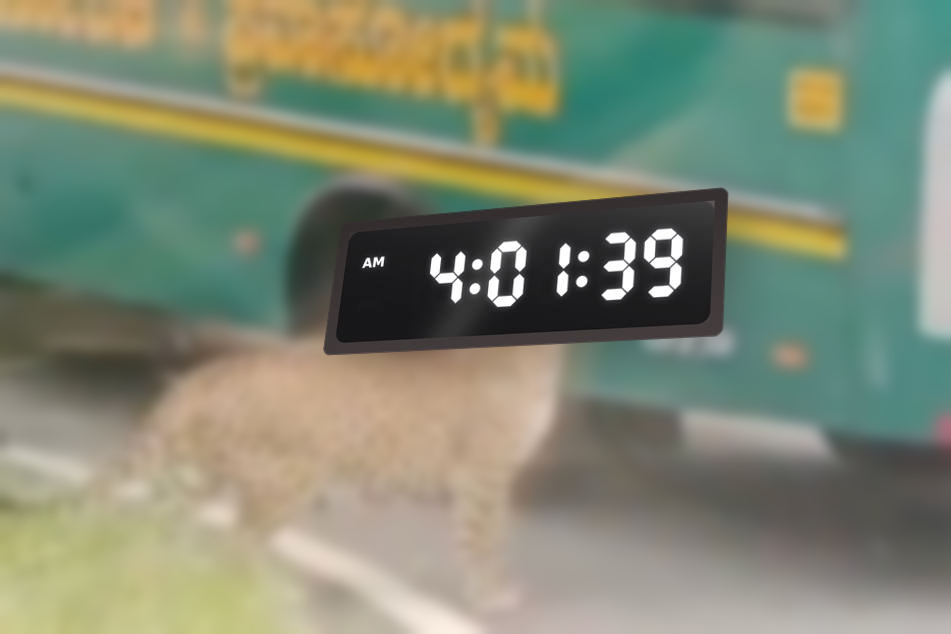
{"hour": 4, "minute": 1, "second": 39}
